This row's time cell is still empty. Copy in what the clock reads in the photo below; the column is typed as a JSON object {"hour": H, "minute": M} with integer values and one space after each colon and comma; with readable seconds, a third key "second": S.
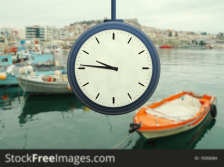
{"hour": 9, "minute": 46}
